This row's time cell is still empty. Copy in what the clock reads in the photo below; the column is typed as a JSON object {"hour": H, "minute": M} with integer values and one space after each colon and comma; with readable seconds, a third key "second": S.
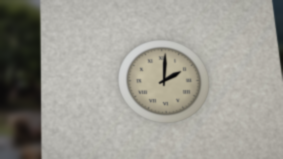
{"hour": 2, "minute": 1}
